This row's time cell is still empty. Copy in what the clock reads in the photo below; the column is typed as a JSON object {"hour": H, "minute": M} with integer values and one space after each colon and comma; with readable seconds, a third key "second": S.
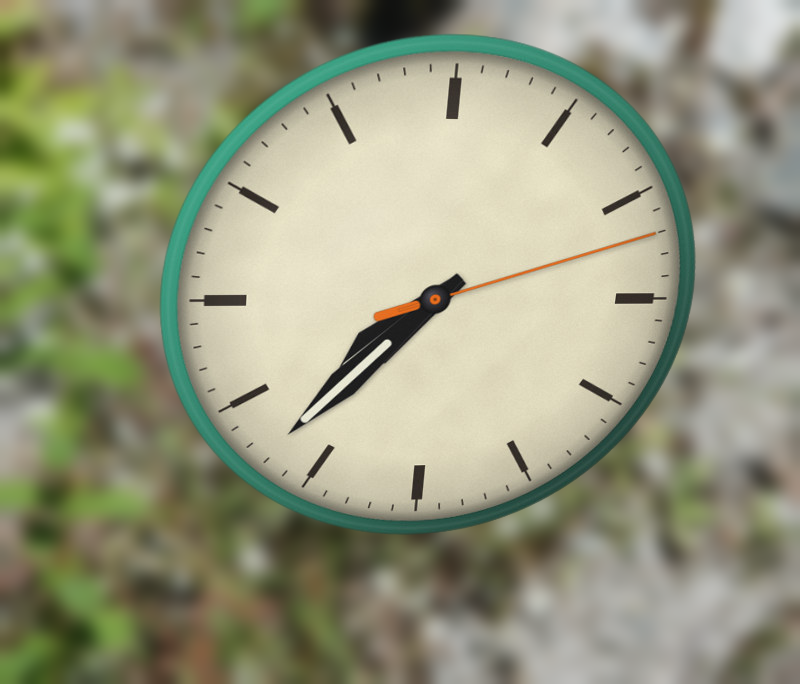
{"hour": 7, "minute": 37, "second": 12}
